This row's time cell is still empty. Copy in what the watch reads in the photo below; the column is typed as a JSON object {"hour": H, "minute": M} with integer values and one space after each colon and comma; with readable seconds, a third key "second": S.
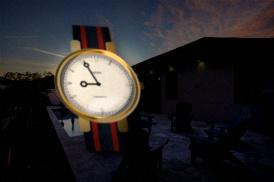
{"hour": 8, "minute": 56}
